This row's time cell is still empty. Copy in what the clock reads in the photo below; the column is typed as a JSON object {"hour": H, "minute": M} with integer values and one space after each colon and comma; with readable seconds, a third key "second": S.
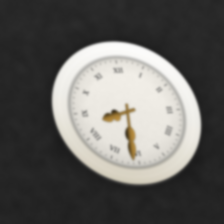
{"hour": 8, "minute": 31}
